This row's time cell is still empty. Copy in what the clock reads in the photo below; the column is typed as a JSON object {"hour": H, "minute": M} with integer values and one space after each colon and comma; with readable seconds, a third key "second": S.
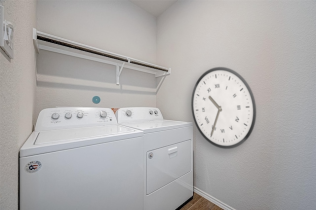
{"hour": 10, "minute": 35}
